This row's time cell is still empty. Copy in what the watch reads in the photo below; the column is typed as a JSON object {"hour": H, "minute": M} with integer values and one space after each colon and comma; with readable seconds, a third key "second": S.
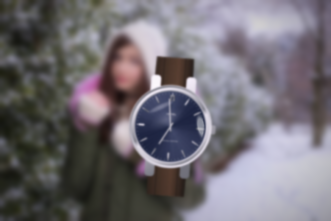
{"hour": 6, "minute": 59}
